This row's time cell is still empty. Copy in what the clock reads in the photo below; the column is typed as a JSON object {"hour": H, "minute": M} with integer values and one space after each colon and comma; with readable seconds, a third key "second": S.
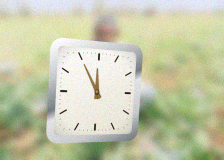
{"hour": 11, "minute": 55}
